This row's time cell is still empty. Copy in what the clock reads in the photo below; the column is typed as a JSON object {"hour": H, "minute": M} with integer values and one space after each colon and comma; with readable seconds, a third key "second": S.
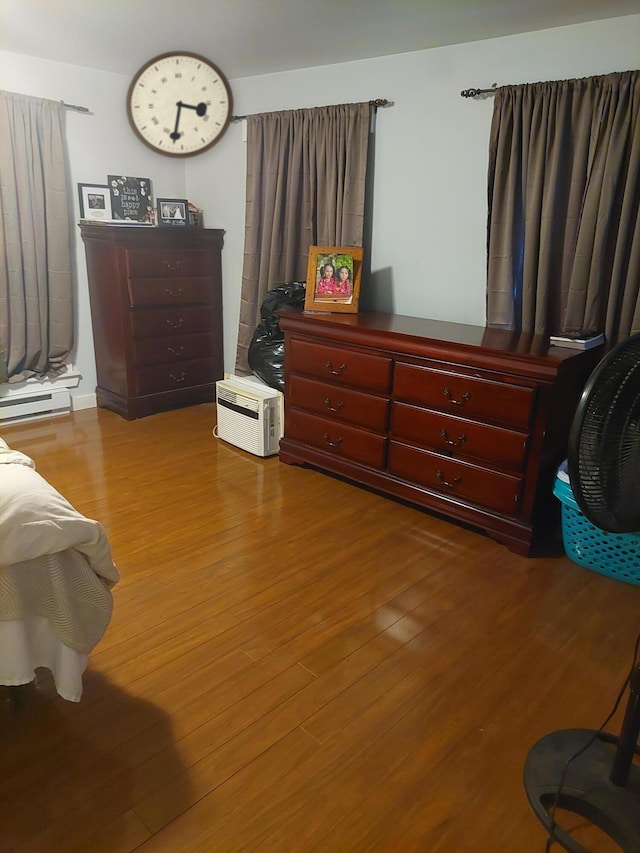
{"hour": 3, "minute": 32}
